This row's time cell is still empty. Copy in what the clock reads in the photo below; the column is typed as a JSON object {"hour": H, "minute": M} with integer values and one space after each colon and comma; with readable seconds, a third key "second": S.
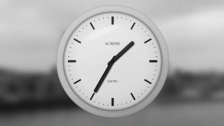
{"hour": 1, "minute": 35}
